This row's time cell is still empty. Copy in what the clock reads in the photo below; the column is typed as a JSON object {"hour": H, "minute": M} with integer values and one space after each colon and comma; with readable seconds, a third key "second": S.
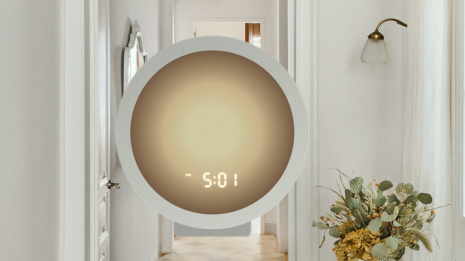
{"hour": 5, "minute": 1}
